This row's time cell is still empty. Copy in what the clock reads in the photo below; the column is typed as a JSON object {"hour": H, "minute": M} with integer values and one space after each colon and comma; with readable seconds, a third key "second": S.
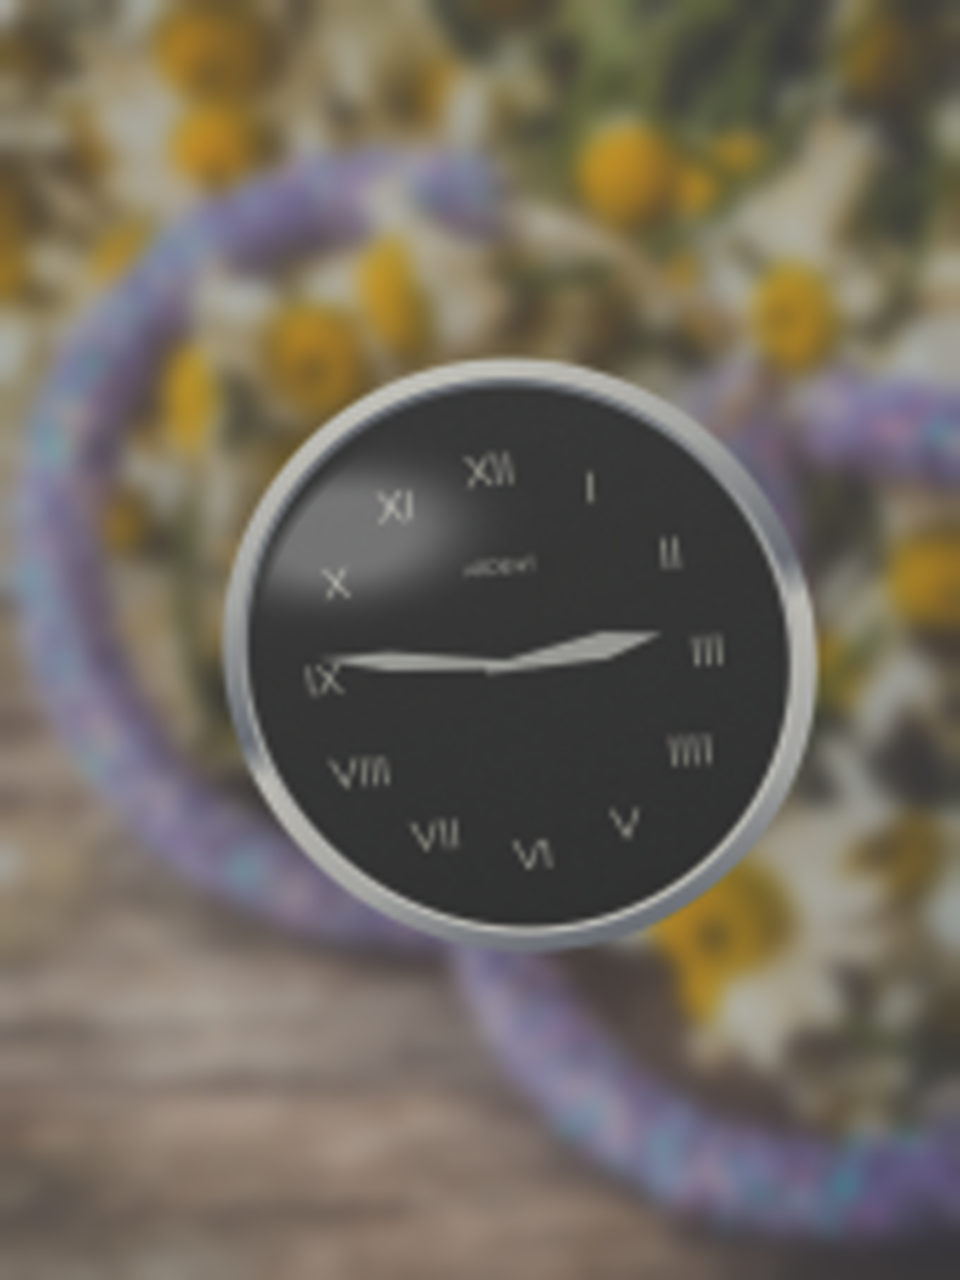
{"hour": 2, "minute": 46}
